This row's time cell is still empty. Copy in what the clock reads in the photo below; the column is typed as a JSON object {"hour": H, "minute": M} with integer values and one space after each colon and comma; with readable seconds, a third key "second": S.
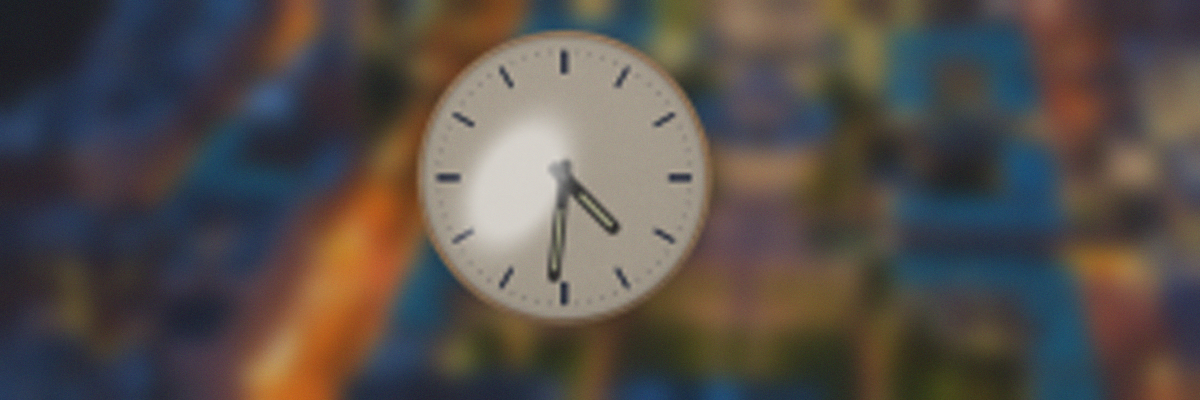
{"hour": 4, "minute": 31}
